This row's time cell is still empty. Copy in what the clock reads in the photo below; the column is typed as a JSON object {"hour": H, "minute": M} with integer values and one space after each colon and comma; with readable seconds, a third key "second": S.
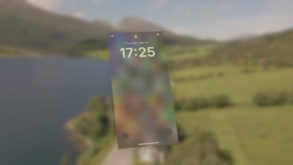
{"hour": 17, "minute": 25}
